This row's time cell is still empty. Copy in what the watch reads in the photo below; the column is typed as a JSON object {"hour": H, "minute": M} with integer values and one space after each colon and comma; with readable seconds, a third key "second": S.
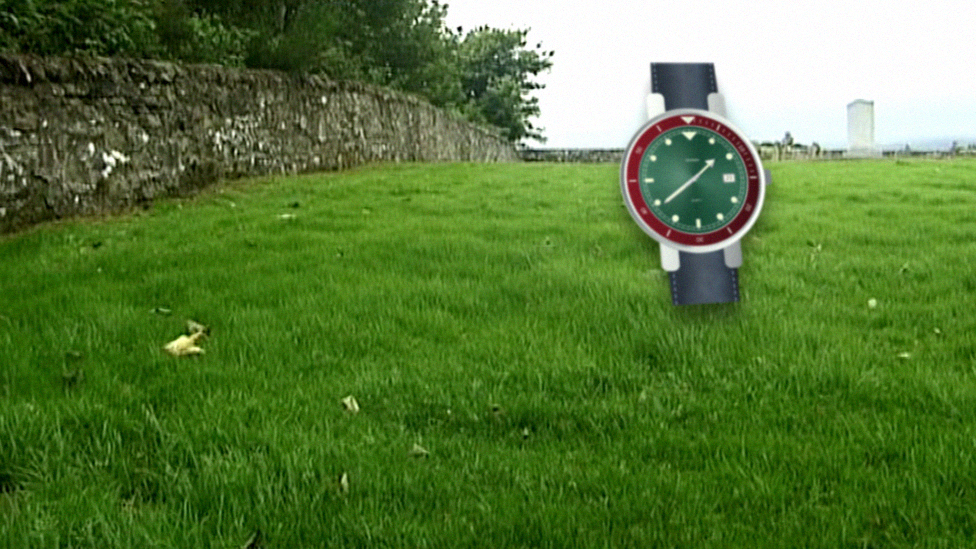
{"hour": 1, "minute": 39}
